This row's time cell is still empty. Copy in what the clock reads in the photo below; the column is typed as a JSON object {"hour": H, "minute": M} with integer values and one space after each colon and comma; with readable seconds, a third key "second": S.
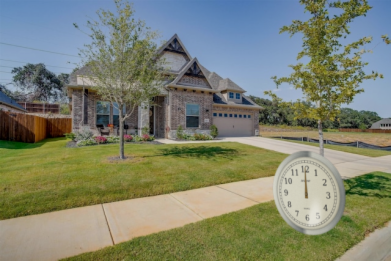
{"hour": 12, "minute": 0}
